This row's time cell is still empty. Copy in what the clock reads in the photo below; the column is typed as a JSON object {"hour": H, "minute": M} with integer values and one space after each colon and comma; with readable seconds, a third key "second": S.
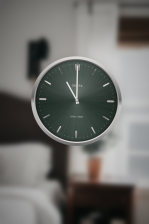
{"hour": 11, "minute": 0}
